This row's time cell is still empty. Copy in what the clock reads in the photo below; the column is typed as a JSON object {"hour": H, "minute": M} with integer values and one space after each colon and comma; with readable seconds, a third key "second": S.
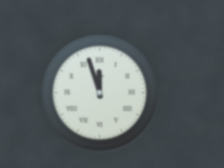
{"hour": 11, "minute": 57}
